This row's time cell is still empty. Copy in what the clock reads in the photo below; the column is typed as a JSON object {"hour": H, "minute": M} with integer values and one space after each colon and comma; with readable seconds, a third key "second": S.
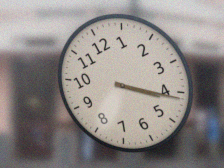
{"hour": 4, "minute": 21}
